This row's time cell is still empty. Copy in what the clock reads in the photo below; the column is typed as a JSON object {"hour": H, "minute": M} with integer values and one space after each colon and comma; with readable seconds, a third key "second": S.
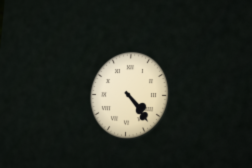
{"hour": 4, "minute": 23}
